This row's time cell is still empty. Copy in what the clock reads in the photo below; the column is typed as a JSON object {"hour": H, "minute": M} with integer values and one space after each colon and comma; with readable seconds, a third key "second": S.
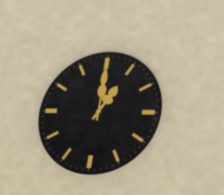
{"hour": 1, "minute": 0}
